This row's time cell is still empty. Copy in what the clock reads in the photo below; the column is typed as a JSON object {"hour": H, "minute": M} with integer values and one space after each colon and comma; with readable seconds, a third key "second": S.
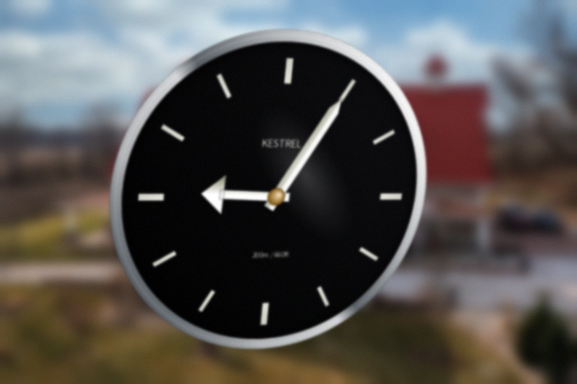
{"hour": 9, "minute": 5}
